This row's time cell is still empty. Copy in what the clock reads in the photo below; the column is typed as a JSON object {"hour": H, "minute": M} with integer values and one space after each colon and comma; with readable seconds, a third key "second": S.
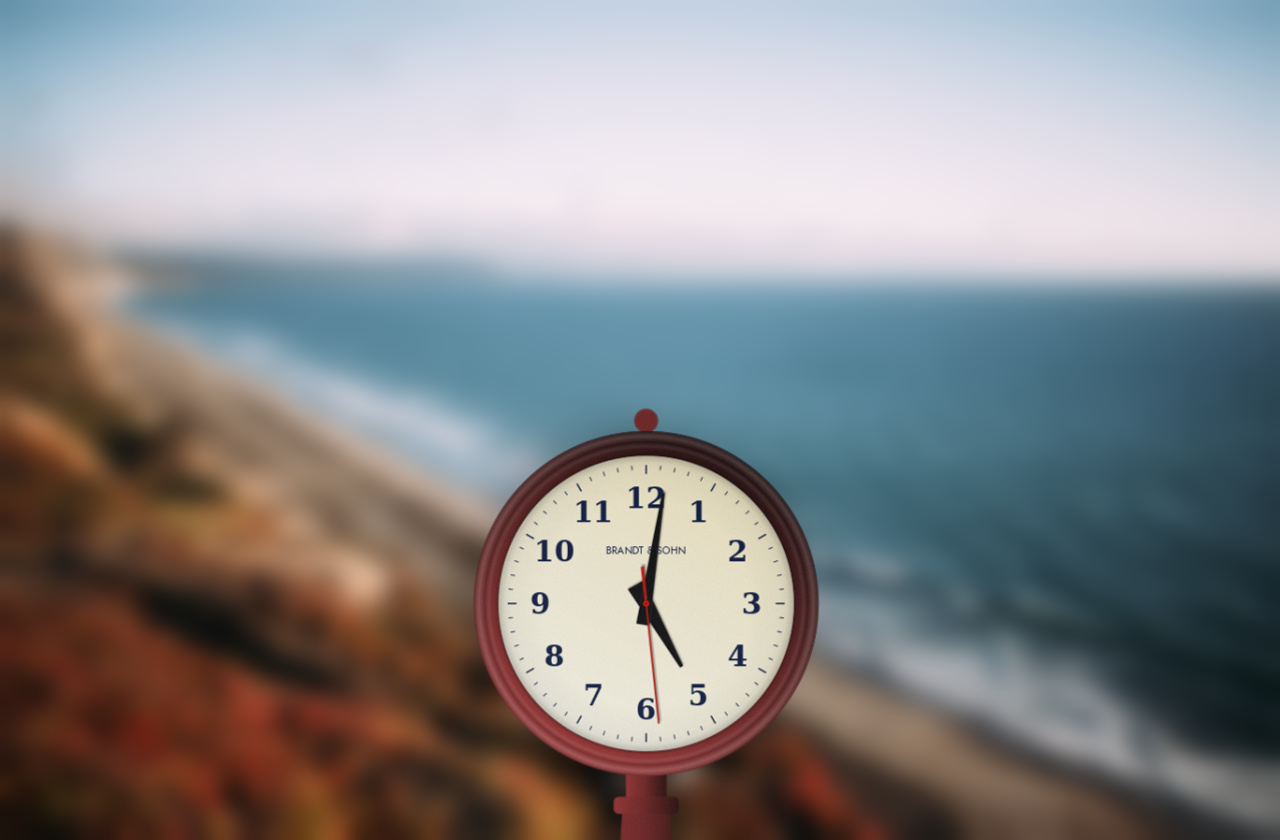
{"hour": 5, "minute": 1, "second": 29}
